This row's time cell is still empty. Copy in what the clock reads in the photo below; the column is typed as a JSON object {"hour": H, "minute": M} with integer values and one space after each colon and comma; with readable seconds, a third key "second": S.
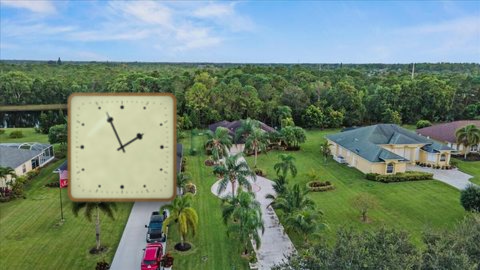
{"hour": 1, "minute": 56}
